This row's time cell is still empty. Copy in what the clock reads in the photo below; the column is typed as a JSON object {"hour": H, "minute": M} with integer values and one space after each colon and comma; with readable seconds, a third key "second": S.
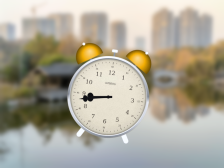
{"hour": 8, "minute": 43}
